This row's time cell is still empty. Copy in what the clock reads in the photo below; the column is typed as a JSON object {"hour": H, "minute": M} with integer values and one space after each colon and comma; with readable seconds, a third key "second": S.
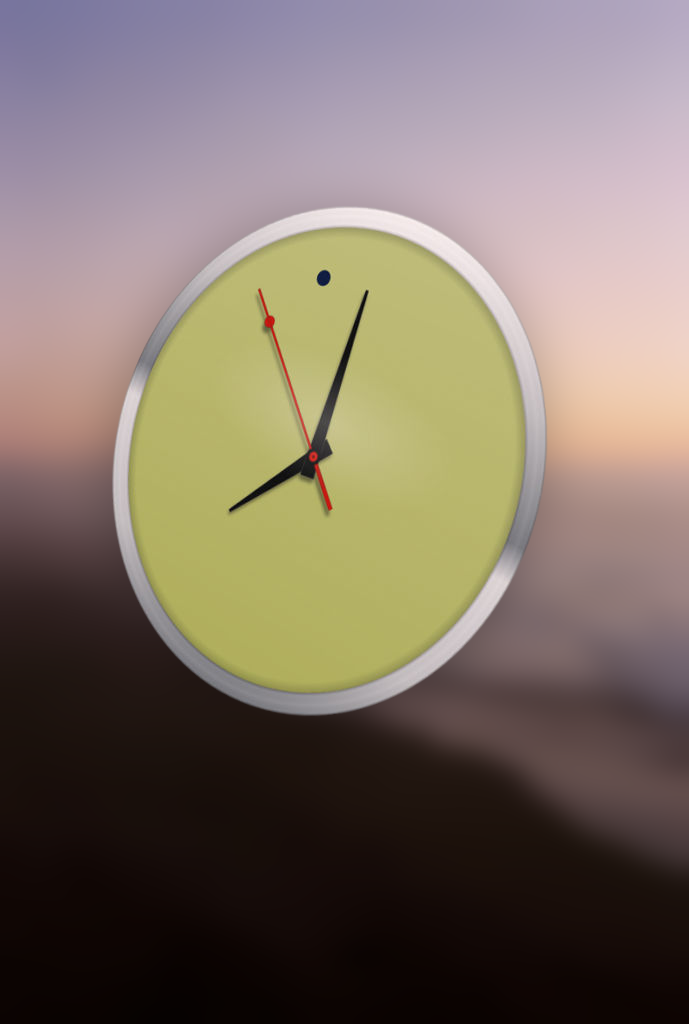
{"hour": 8, "minute": 2, "second": 56}
